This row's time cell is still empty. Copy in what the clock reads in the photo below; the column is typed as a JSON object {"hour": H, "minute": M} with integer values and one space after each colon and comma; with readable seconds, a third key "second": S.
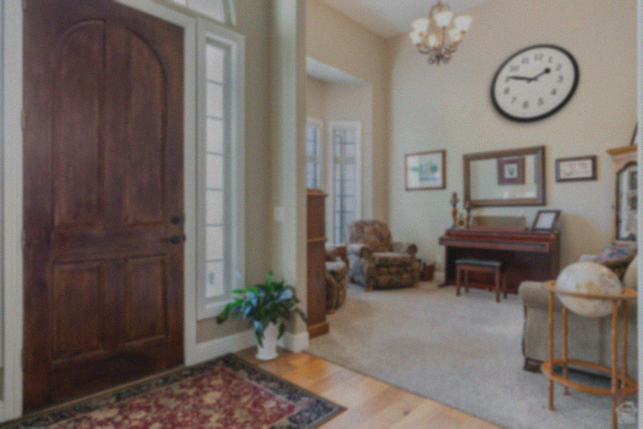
{"hour": 1, "minute": 46}
